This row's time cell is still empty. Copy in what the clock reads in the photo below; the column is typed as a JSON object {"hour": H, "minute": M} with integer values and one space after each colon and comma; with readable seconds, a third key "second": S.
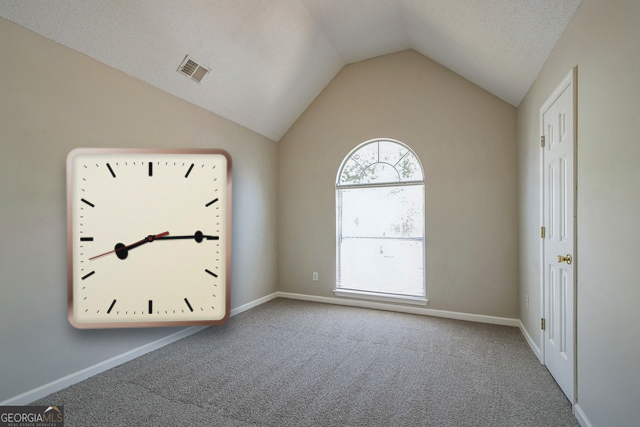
{"hour": 8, "minute": 14, "second": 42}
